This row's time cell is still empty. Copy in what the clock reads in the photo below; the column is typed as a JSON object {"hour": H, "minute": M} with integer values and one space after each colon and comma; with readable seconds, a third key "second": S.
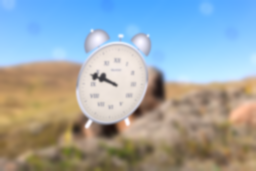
{"hour": 9, "minute": 48}
